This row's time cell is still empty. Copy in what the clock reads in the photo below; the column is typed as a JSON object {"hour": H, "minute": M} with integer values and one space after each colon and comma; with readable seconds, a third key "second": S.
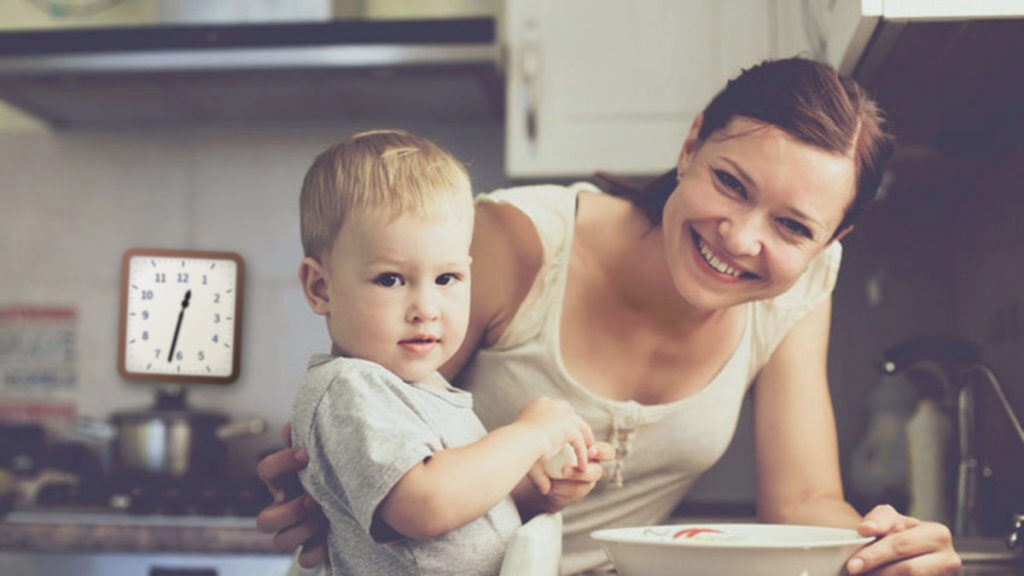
{"hour": 12, "minute": 32}
